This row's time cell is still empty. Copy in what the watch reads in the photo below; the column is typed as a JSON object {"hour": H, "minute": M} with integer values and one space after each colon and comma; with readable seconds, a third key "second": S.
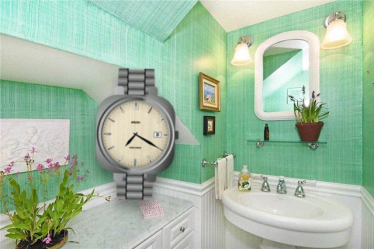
{"hour": 7, "minute": 20}
